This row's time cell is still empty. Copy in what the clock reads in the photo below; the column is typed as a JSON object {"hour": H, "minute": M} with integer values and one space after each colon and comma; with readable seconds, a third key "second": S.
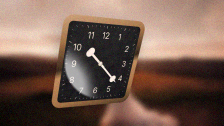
{"hour": 10, "minute": 22}
